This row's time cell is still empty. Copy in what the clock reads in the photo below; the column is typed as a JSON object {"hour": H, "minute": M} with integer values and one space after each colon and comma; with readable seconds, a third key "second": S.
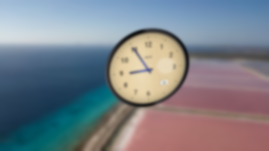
{"hour": 8, "minute": 55}
